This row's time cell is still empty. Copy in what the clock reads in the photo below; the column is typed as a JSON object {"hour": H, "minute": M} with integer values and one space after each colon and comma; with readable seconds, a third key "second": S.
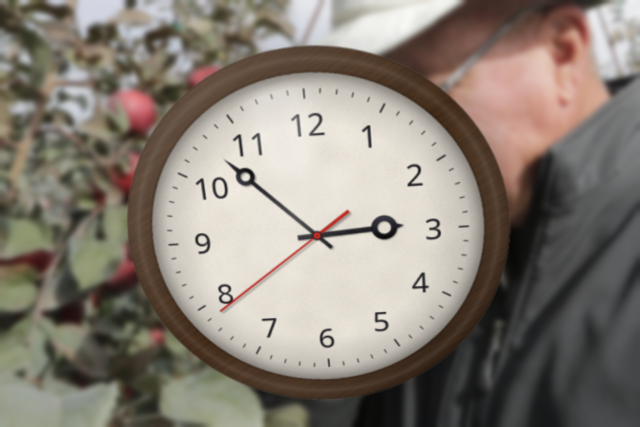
{"hour": 2, "minute": 52, "second": 39}
